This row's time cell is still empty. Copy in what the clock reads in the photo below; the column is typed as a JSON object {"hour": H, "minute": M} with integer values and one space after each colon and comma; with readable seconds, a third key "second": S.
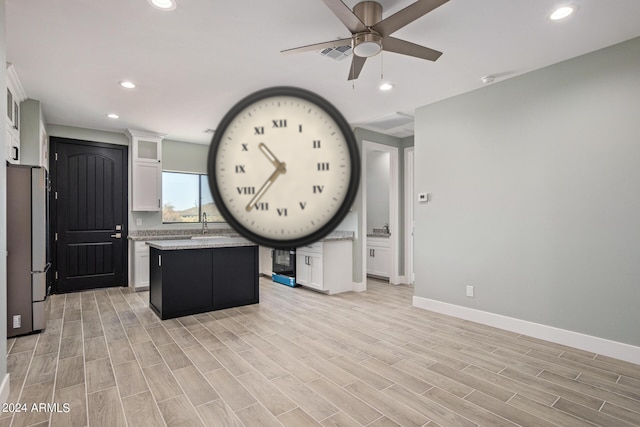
{"hour": 10, "minute": 37}
